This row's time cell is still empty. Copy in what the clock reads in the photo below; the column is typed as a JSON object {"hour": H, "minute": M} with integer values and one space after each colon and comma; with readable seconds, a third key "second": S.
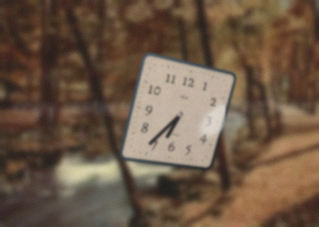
{"hour": 6, "minute": 36}
